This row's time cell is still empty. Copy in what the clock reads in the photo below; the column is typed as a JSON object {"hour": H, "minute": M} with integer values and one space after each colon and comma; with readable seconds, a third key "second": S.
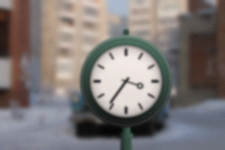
{"hour": 3, "minute": 36}
